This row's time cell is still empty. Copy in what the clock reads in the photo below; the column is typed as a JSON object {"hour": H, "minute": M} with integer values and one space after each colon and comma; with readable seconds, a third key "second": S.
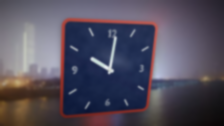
{"hour": 10, "minute": 1}
